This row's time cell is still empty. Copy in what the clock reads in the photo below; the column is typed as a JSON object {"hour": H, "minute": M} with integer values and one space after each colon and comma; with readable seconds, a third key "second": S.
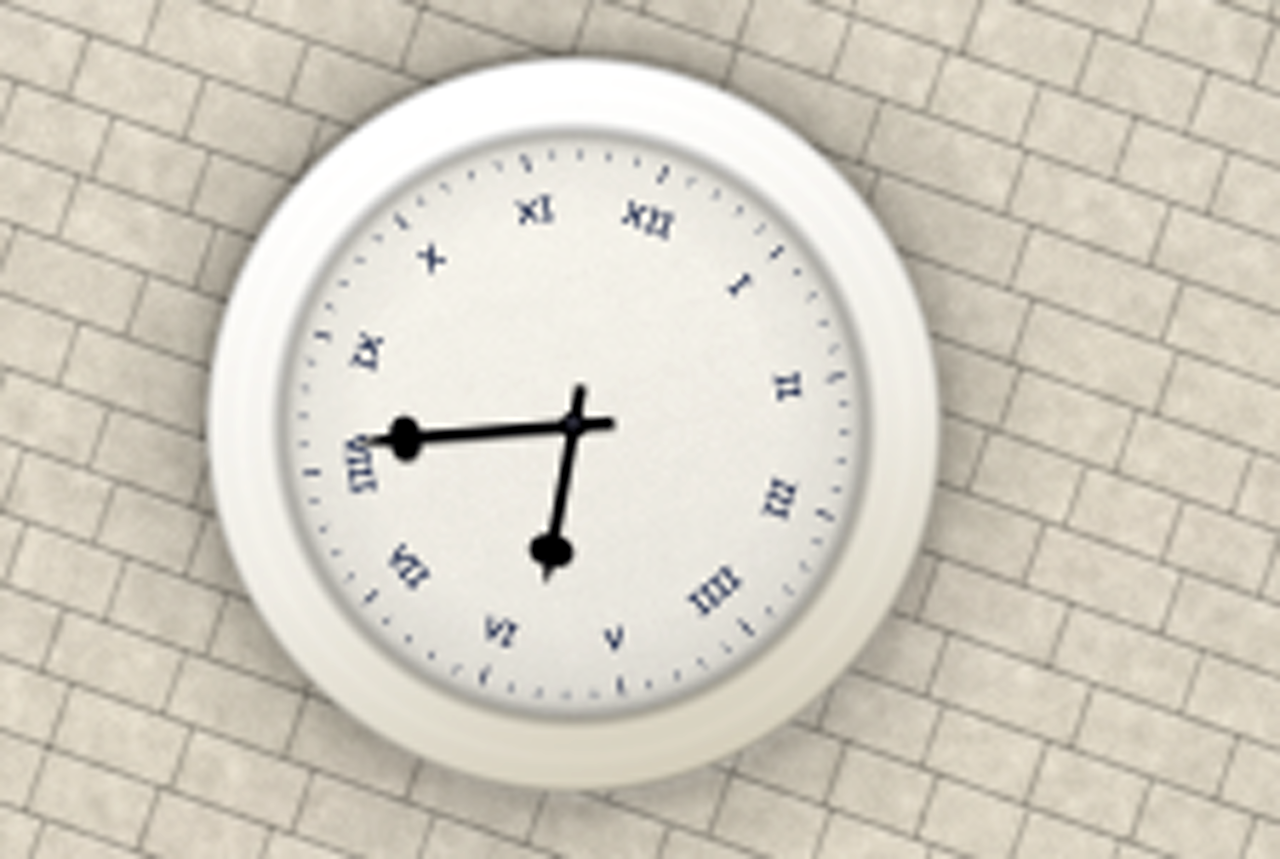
{"hour": 5, "minute": 41}
